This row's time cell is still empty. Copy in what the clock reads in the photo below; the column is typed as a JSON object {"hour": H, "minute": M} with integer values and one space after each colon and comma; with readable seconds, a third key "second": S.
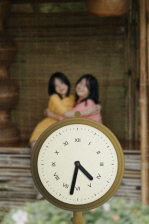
{"hour": 4, "minute": 32}
